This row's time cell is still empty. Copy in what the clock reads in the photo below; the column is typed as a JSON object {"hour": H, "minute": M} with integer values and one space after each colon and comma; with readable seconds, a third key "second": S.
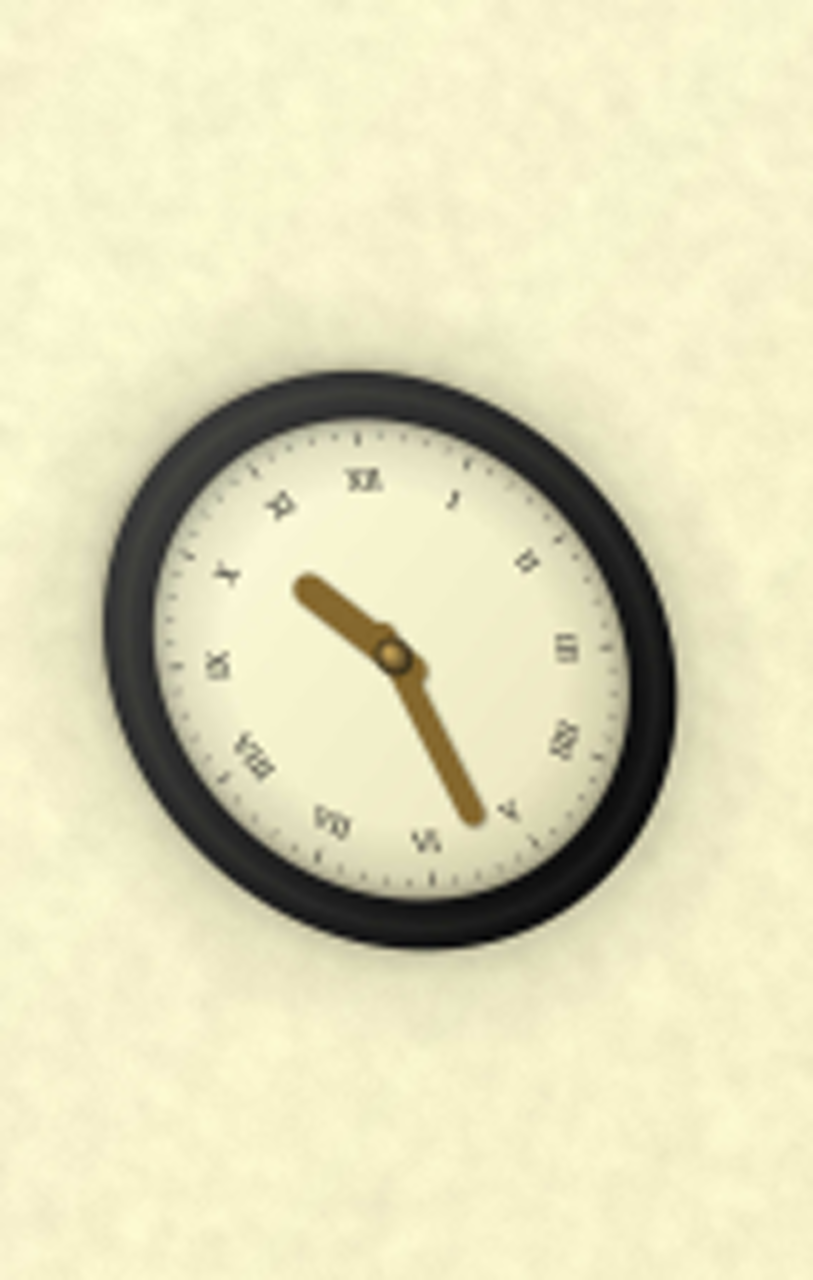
{"hour": 10, "minute": 27}
